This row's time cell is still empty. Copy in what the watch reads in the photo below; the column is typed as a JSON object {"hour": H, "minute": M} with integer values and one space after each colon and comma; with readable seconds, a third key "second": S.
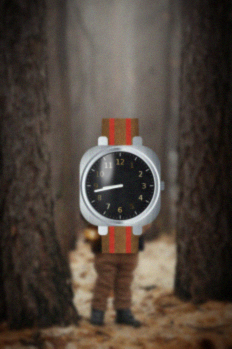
{"hour": 8, "minute": 43}
